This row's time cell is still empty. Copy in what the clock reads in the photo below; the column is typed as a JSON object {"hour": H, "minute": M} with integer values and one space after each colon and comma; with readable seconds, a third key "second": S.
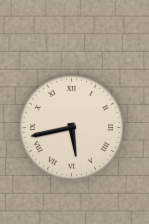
{"hour": 5, "minute": 43}
